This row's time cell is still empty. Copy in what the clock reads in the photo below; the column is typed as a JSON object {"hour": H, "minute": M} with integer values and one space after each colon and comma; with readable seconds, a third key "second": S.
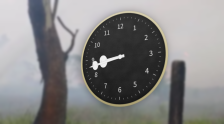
{"hour": 8, "minute": 43}
